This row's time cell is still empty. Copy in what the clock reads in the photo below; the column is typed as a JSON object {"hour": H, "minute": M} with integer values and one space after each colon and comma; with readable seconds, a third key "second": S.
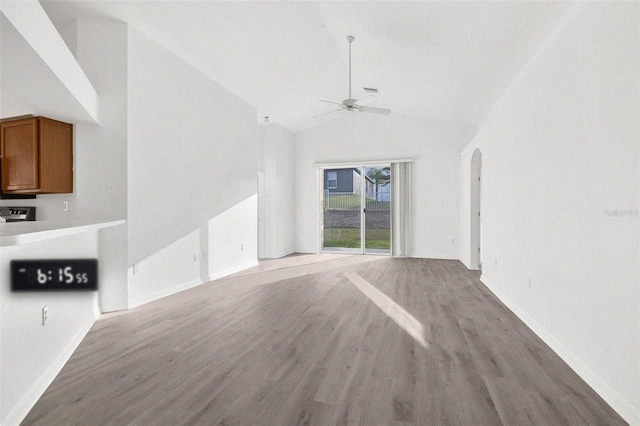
{"hour": 6, "minute": 15}
